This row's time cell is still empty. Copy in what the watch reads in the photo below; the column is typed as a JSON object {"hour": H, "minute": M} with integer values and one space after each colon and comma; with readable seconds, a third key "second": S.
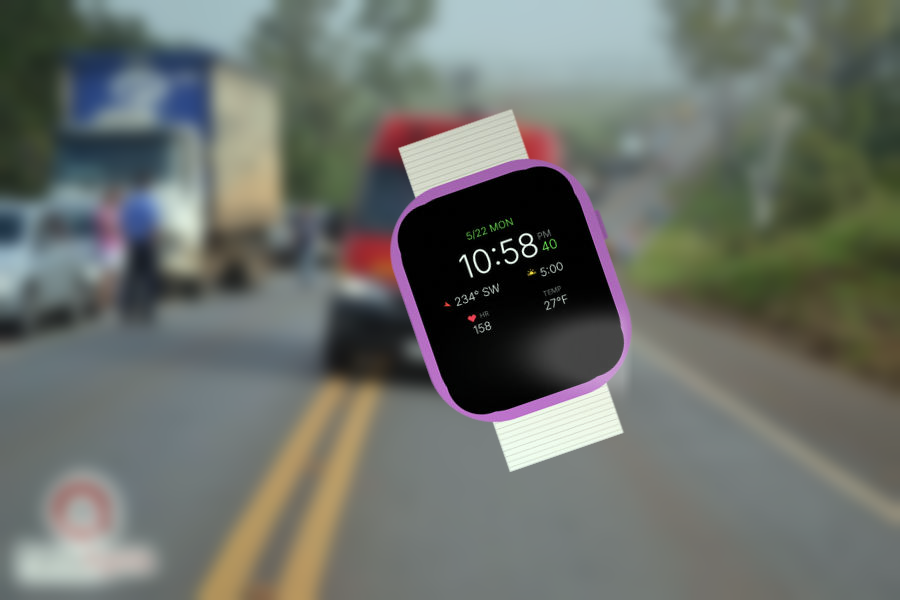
{"hour": 10, "minute": 58, "second": 40}
